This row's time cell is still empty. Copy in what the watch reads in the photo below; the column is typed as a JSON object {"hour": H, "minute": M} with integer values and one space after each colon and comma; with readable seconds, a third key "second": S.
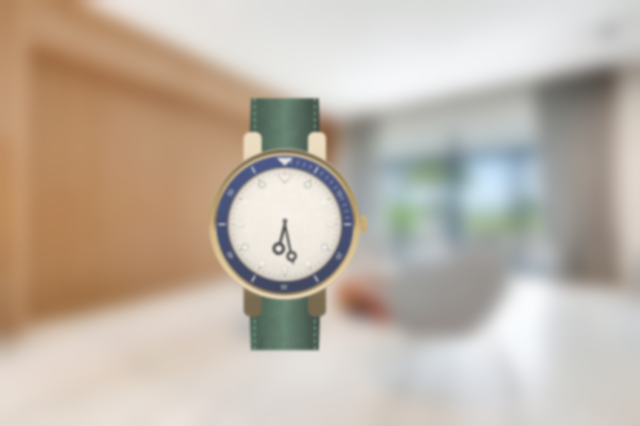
{"hour": 6, "minute": 28}
